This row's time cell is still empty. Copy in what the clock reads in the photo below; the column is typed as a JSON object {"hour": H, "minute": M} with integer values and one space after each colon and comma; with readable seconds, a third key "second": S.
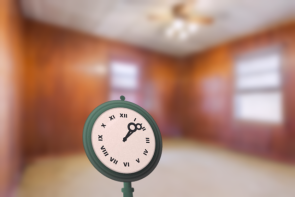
{"hour": 1, "minute": 8}
